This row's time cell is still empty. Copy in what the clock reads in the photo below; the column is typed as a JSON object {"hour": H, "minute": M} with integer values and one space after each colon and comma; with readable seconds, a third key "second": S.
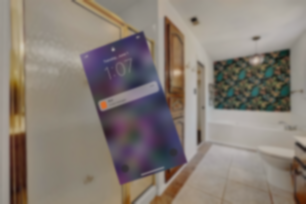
{"hour": 1, "minute": 7}
